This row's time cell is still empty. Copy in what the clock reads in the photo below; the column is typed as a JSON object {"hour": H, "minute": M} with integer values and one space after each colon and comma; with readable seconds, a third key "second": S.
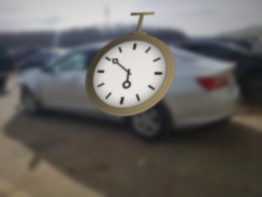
{"hour": 5, "minute": 51}
